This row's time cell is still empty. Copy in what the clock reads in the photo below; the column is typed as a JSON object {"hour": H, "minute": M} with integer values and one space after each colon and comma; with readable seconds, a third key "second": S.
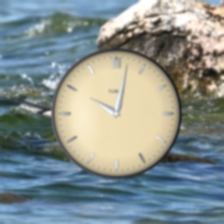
{"hour": 10, "minute": 2}
